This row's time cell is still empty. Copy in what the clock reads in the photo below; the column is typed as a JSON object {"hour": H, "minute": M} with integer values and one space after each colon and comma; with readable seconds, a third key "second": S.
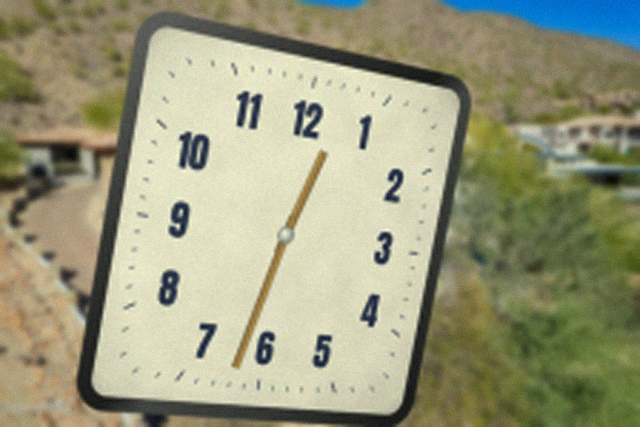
{"hour": 12, "minute": 32}
